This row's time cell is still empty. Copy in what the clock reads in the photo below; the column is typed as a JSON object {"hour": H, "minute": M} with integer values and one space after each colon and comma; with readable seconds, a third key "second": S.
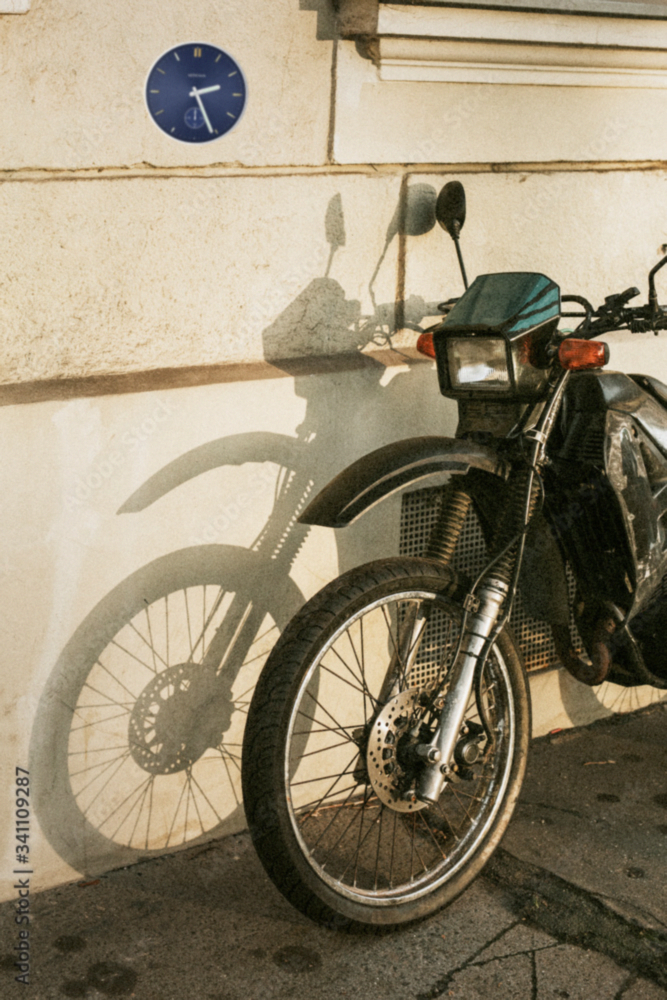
{"hour": 2, "minute": 26}
